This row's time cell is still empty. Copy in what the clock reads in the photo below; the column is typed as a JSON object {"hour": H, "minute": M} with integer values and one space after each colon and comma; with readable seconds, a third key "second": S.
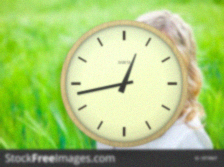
{"hour": 12, "minute": 43}
